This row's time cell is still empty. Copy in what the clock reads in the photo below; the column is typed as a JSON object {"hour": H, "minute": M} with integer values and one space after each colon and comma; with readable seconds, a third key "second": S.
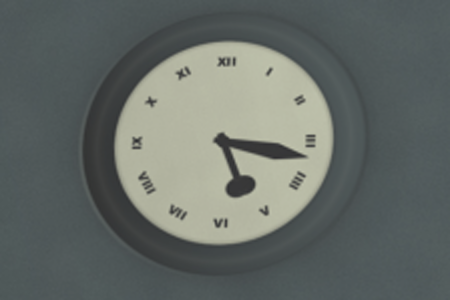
{"hour": 5, "minute": 17}
